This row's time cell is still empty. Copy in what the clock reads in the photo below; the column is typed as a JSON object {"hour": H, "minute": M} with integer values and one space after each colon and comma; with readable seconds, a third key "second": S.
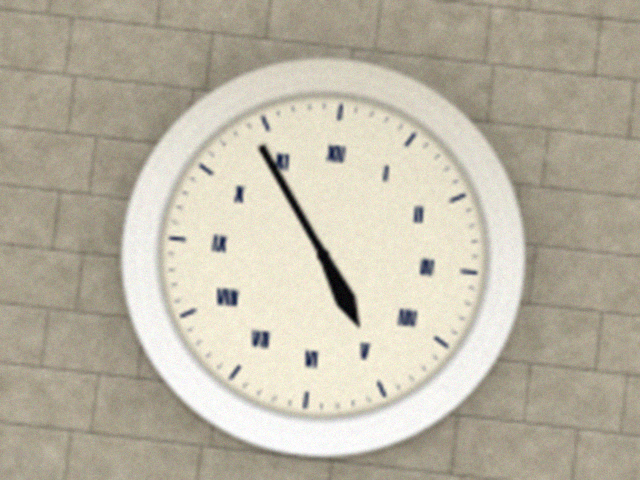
{"hour": 4, "minute": 54}
